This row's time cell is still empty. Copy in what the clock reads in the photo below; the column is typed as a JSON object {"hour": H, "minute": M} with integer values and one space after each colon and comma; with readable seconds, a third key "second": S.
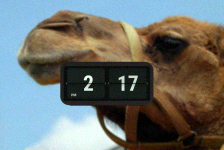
{"hour": 2, "minute": 17}
